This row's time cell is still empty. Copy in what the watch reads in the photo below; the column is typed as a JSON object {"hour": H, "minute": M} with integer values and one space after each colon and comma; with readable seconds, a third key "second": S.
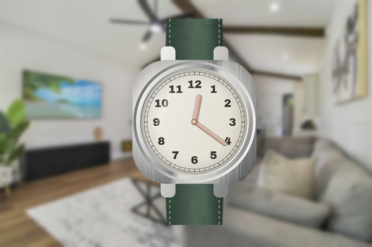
{"hour": 12, "minute": 21}
